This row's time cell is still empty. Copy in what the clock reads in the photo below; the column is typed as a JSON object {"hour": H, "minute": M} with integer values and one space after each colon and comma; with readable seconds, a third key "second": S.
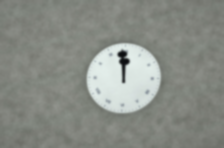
{"hour": 11, "minute": 59}
